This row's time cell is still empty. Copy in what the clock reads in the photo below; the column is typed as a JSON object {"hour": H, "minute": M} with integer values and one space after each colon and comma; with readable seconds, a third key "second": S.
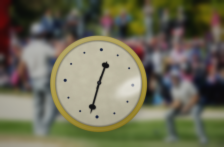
{"hour": 12, "minute": 32}
